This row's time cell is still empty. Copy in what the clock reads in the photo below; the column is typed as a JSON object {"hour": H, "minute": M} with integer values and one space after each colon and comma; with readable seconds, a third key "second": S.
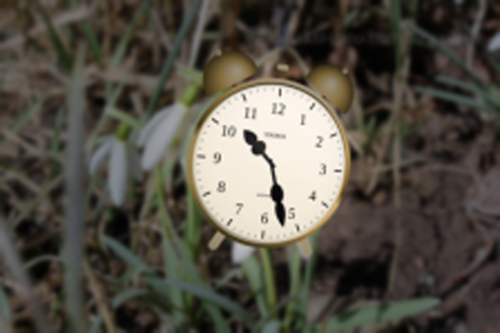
{"hour": 10, "minute": 27}
